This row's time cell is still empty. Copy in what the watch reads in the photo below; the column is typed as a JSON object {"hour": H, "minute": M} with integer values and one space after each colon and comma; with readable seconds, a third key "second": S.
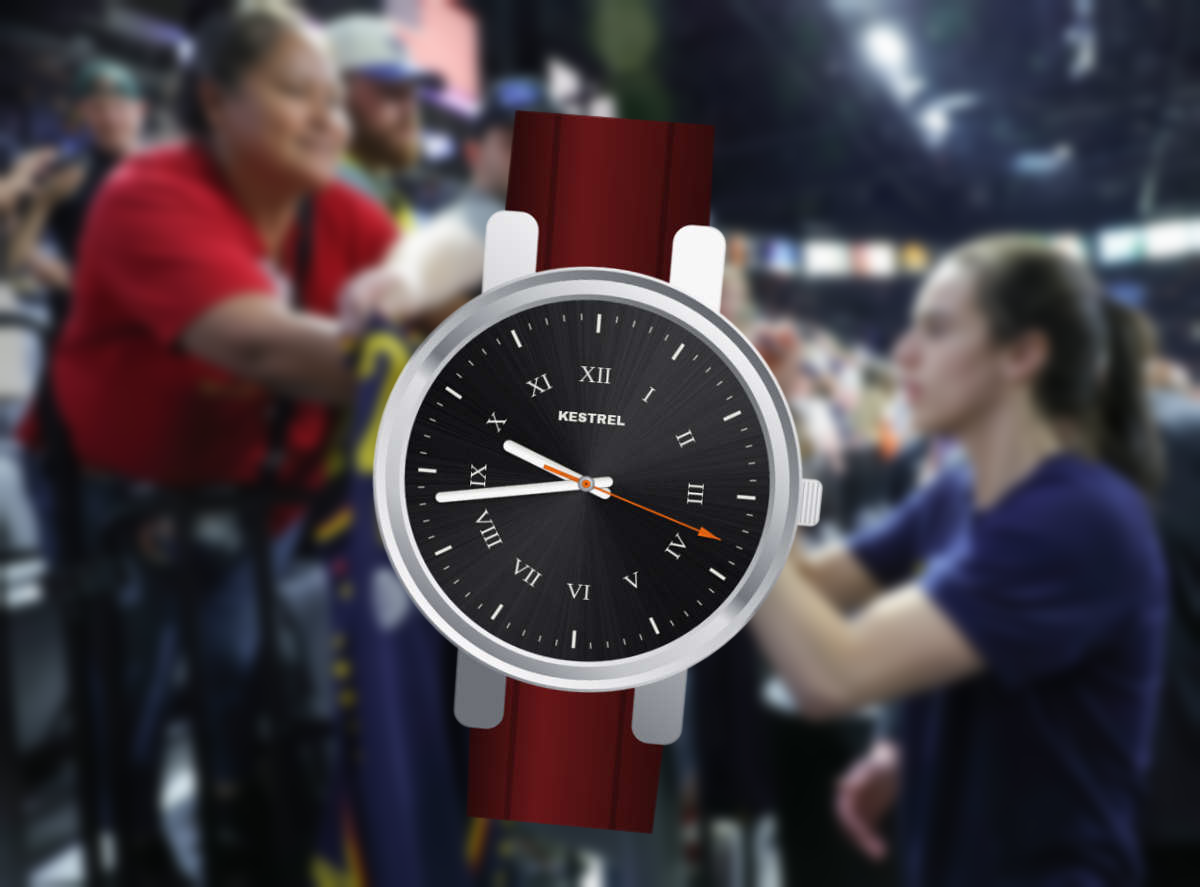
{"hour": 9, "minute": 43, "second": 18}
